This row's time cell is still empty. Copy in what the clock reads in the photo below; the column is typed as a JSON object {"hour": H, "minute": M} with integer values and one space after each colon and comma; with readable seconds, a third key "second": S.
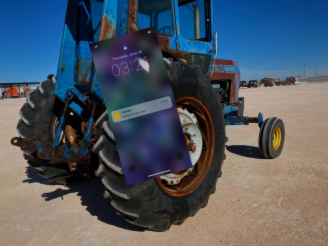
{"hour": 3, "minute": 21}
